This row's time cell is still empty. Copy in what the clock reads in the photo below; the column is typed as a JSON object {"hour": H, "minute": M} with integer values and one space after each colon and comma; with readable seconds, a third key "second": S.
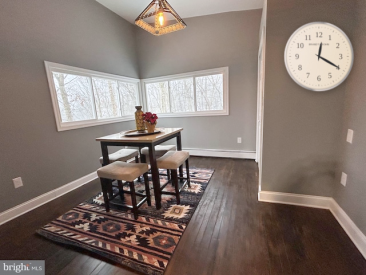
{"hour": 12, "minute": 20}
